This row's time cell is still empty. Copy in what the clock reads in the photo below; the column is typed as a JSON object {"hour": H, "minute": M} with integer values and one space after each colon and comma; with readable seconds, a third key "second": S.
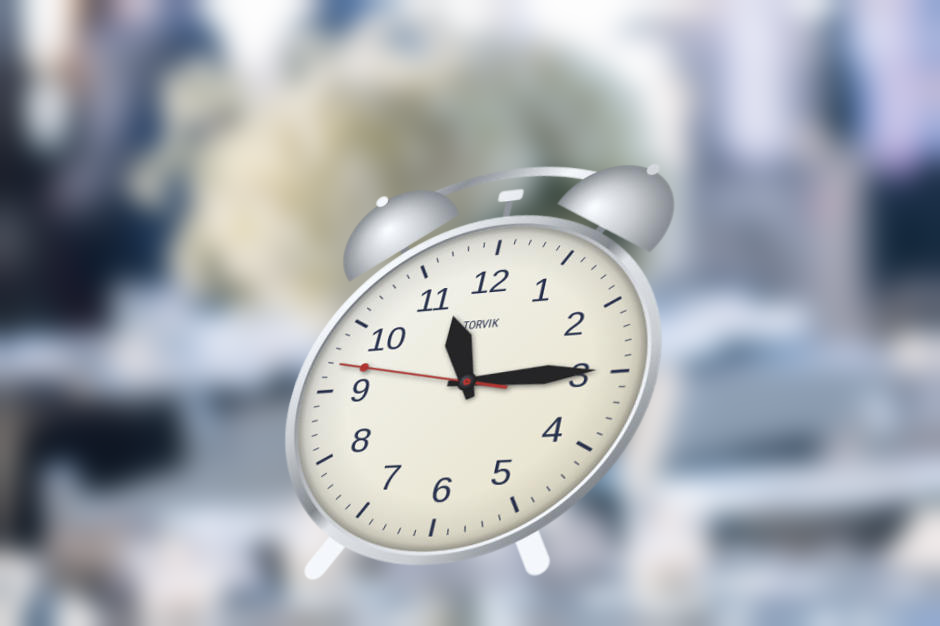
{"hour": 11, "minute": 14, "second": 47}
